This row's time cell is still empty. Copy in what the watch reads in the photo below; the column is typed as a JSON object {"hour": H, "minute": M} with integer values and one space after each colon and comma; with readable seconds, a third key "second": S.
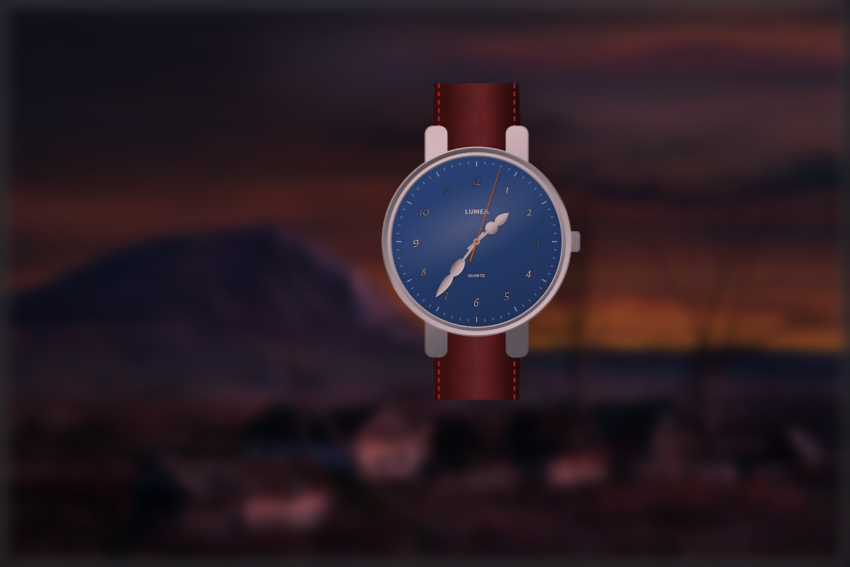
{"hour": 1, "minute": 36, "second": 3}
